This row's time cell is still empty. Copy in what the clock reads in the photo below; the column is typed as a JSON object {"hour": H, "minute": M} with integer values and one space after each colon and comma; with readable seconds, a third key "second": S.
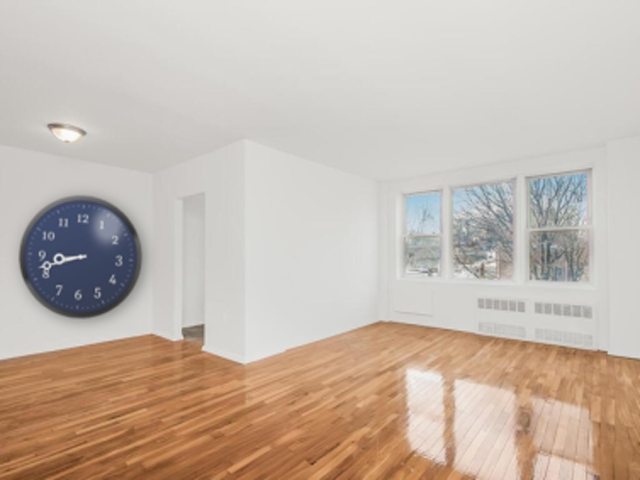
{"hour": 8, "minute": 42}
